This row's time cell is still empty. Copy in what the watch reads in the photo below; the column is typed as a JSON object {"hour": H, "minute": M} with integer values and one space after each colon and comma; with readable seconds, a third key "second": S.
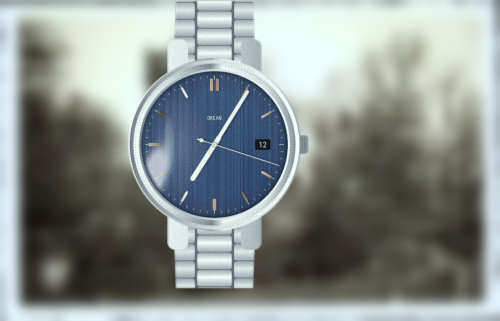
{"hour": 7, "minute": 5, "second": 18}
